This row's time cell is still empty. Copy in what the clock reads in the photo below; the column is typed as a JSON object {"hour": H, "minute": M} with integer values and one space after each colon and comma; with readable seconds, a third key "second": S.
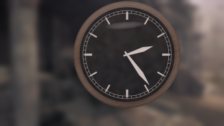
{"hour": 2, "minute": 24}
